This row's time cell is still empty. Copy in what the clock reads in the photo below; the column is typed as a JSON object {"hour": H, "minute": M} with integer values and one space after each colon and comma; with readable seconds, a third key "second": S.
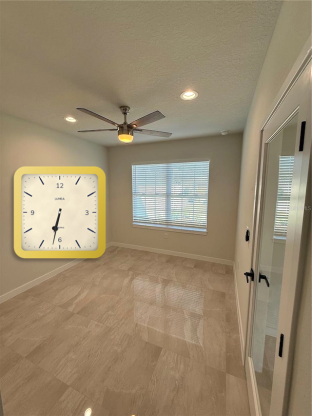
{"hour": 6, "minute": 32}
